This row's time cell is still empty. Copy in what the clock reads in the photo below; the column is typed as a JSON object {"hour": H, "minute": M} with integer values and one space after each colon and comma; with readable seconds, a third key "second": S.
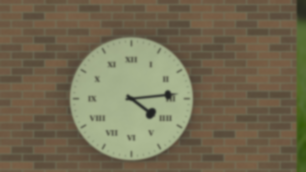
{"hour": 4, "minute": 14}
